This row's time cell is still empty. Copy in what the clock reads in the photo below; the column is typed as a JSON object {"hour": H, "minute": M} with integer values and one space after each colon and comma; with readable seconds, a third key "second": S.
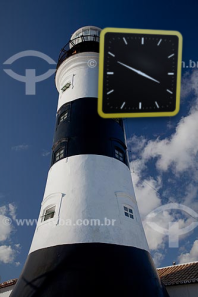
{"hour": 3, "minute": 49}
